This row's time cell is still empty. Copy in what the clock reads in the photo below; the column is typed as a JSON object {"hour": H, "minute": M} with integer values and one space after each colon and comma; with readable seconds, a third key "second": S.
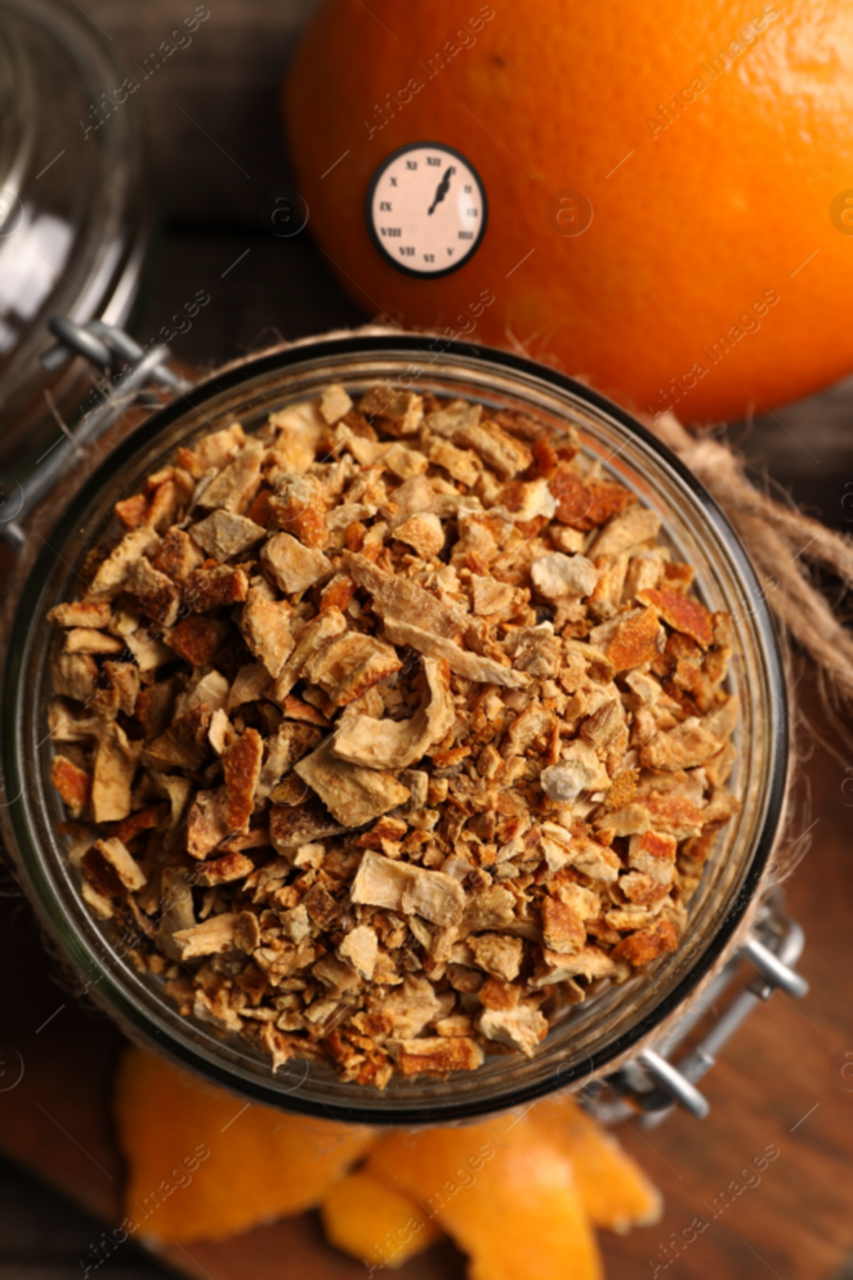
{"hour": 1, "minute": 4}
